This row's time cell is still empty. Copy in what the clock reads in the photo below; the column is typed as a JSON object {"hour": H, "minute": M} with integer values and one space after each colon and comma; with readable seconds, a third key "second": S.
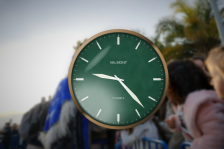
{"hour": 9, "minute": 23}
